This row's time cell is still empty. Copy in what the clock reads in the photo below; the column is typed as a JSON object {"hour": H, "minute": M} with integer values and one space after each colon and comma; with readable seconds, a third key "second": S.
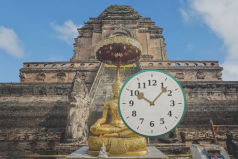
{"hour": 10, "minute": 7}
